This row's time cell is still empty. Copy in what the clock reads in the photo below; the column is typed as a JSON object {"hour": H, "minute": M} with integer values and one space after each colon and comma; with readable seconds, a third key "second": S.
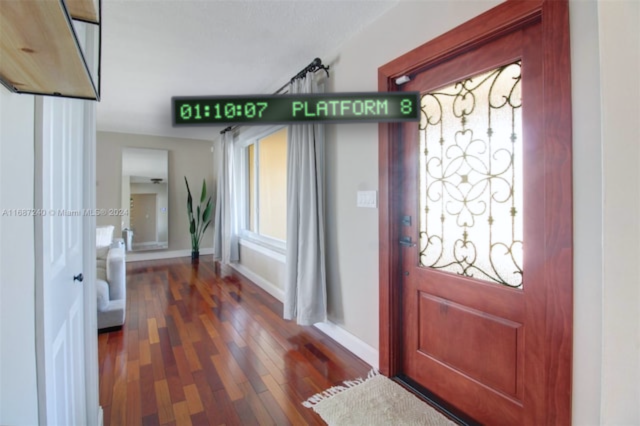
{"hour": 1, "minute": 10, "second": 7}
